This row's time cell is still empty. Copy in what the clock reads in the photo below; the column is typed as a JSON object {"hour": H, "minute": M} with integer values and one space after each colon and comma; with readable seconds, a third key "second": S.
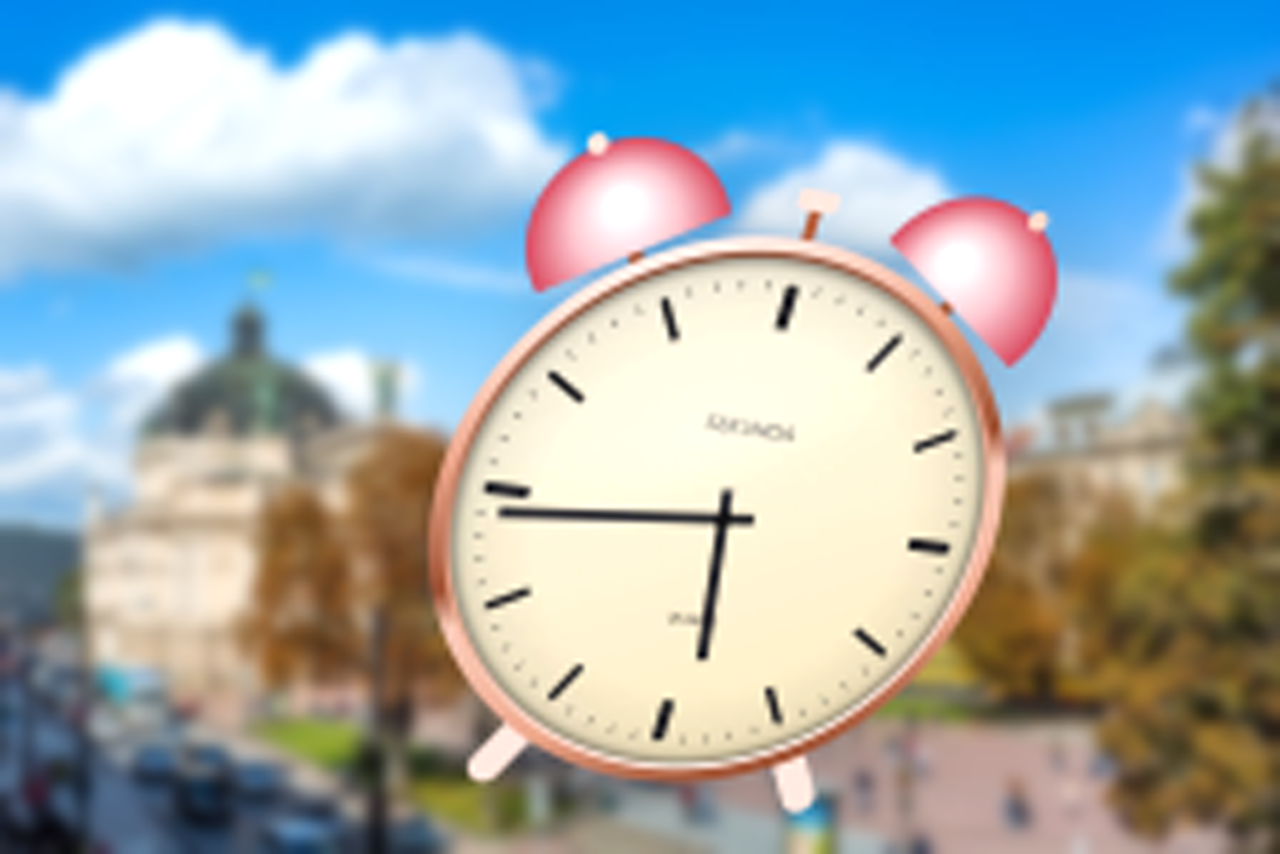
{"hour": 5, "minute": 44}
